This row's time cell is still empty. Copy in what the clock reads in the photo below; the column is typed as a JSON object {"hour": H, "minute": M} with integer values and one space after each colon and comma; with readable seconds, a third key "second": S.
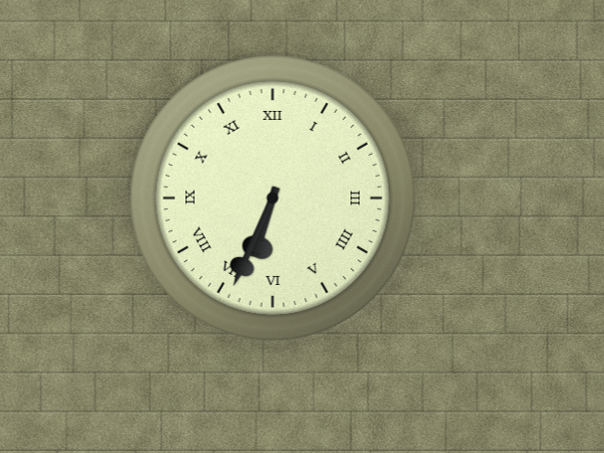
{"hour": 6, "minute": 34}
